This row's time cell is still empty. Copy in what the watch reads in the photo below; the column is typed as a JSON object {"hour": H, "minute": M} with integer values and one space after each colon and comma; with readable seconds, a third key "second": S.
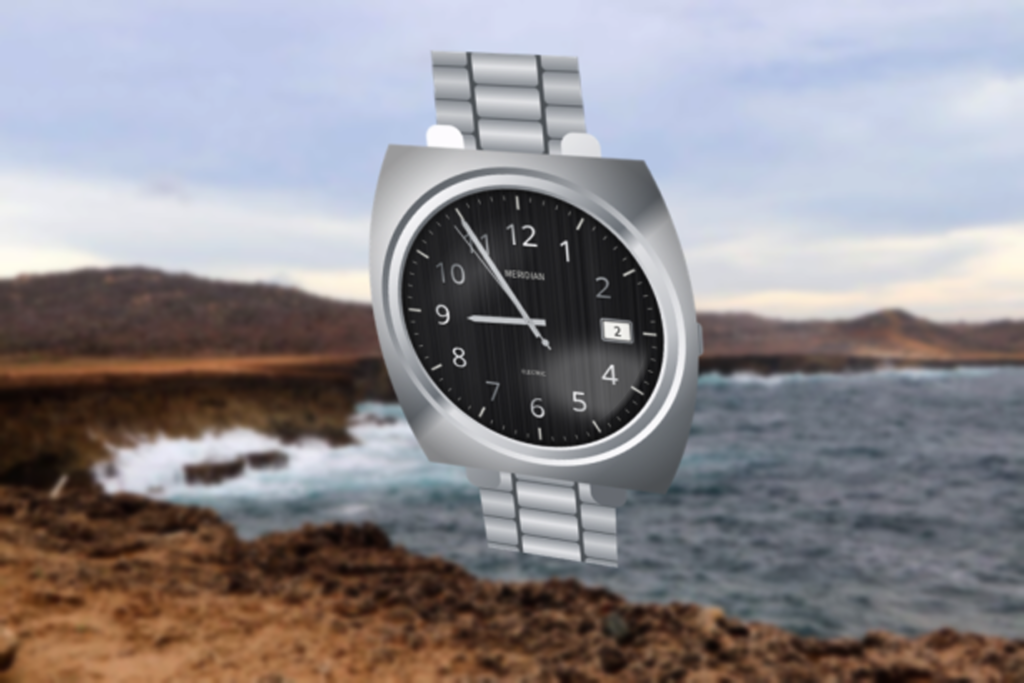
{"hour": 8, "minute": 54, "second": 54}
